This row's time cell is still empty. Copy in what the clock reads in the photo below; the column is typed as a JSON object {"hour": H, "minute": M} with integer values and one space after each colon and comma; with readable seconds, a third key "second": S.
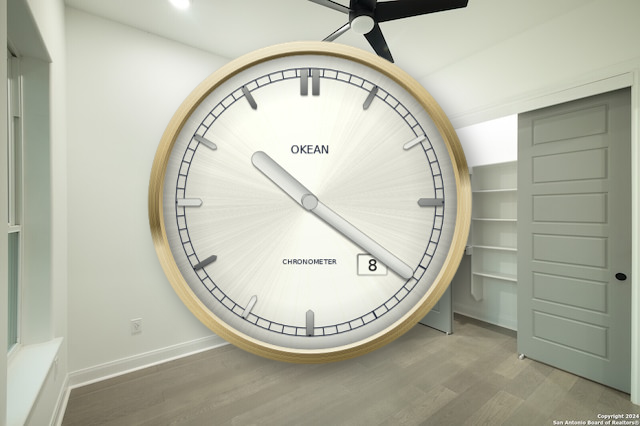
{"hour": 10, "minute": 21}
